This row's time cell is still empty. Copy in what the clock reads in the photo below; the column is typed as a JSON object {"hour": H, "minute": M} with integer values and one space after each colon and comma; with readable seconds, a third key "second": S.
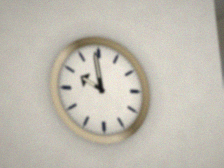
{"hour": 9, "minute": 59}
